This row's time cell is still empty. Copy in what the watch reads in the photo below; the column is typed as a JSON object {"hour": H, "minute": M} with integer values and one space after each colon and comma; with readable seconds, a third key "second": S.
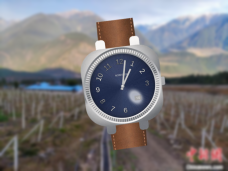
{"hour": 1, "minute": 2}
